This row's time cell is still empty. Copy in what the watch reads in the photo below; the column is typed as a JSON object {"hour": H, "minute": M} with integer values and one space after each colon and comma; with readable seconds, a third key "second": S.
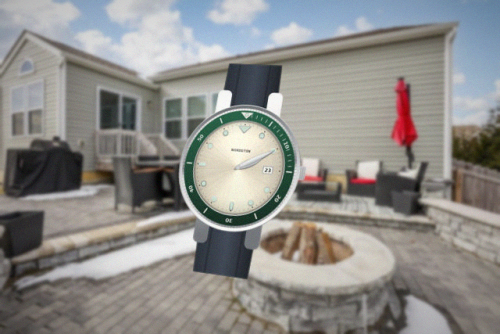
{"hour": 2, "minute": 10}
